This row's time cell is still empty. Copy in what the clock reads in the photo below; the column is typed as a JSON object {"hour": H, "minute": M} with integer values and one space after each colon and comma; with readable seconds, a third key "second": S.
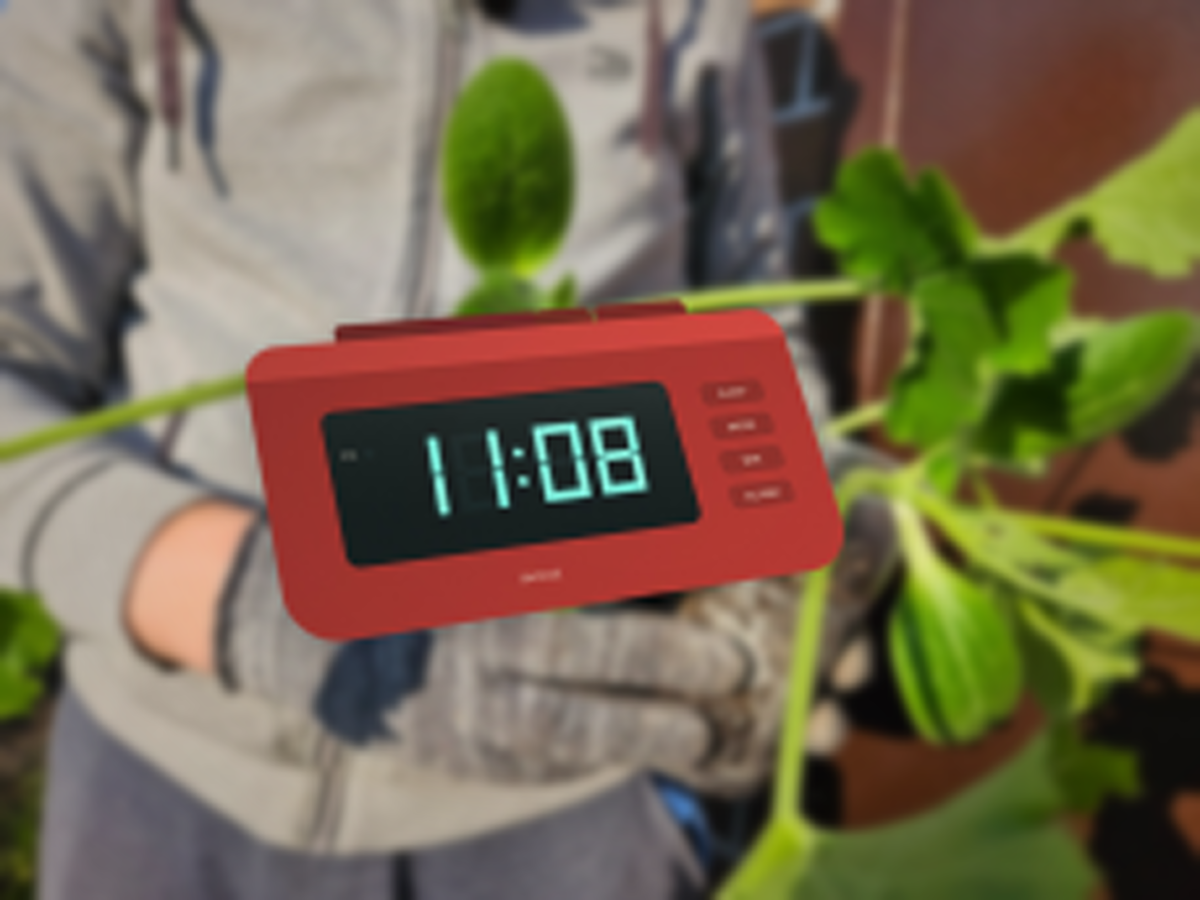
{"hour": 11, "minute": 8}
